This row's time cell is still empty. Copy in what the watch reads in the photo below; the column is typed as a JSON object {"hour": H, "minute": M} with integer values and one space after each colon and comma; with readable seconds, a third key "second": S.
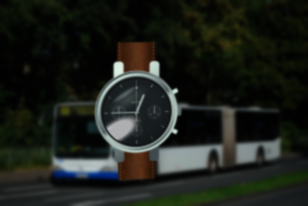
{"hour": 12, "minute": 45}
